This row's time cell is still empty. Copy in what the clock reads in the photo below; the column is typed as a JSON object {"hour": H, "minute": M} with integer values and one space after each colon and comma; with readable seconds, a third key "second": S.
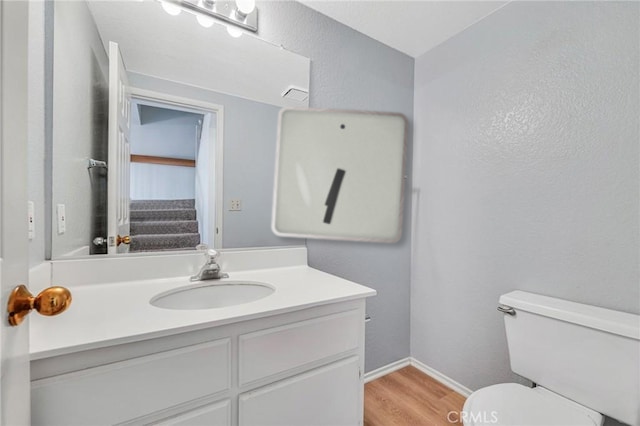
{"hour": 6, "minute": 32}
